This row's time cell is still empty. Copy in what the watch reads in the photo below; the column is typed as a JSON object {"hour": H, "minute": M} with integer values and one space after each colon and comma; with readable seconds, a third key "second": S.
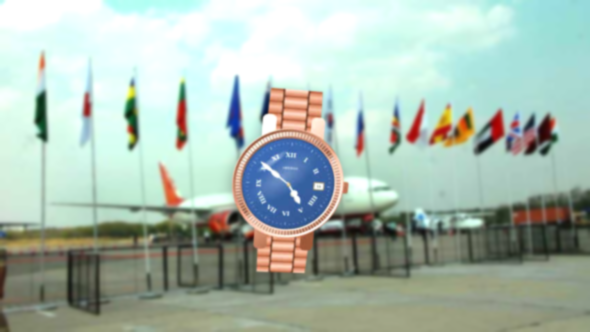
{"hour": 4, "minute": 51}
